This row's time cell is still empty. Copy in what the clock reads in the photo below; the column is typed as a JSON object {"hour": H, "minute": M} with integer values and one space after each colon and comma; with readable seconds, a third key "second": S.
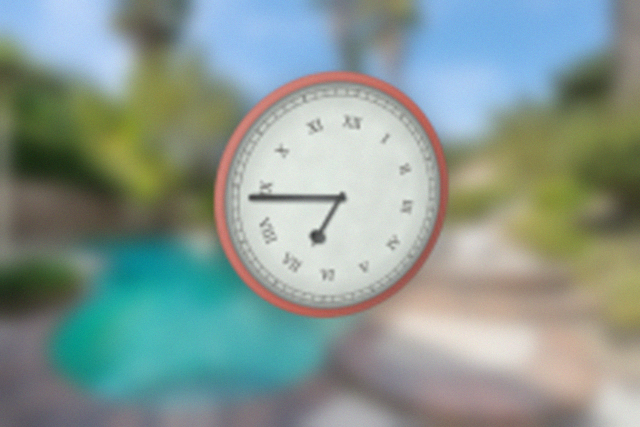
{"hour": 6, "minute": 44}
